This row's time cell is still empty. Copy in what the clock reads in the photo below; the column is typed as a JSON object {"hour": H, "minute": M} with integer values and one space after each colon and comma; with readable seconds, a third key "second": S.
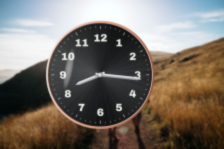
{"hour": 8, "minute": 16}
